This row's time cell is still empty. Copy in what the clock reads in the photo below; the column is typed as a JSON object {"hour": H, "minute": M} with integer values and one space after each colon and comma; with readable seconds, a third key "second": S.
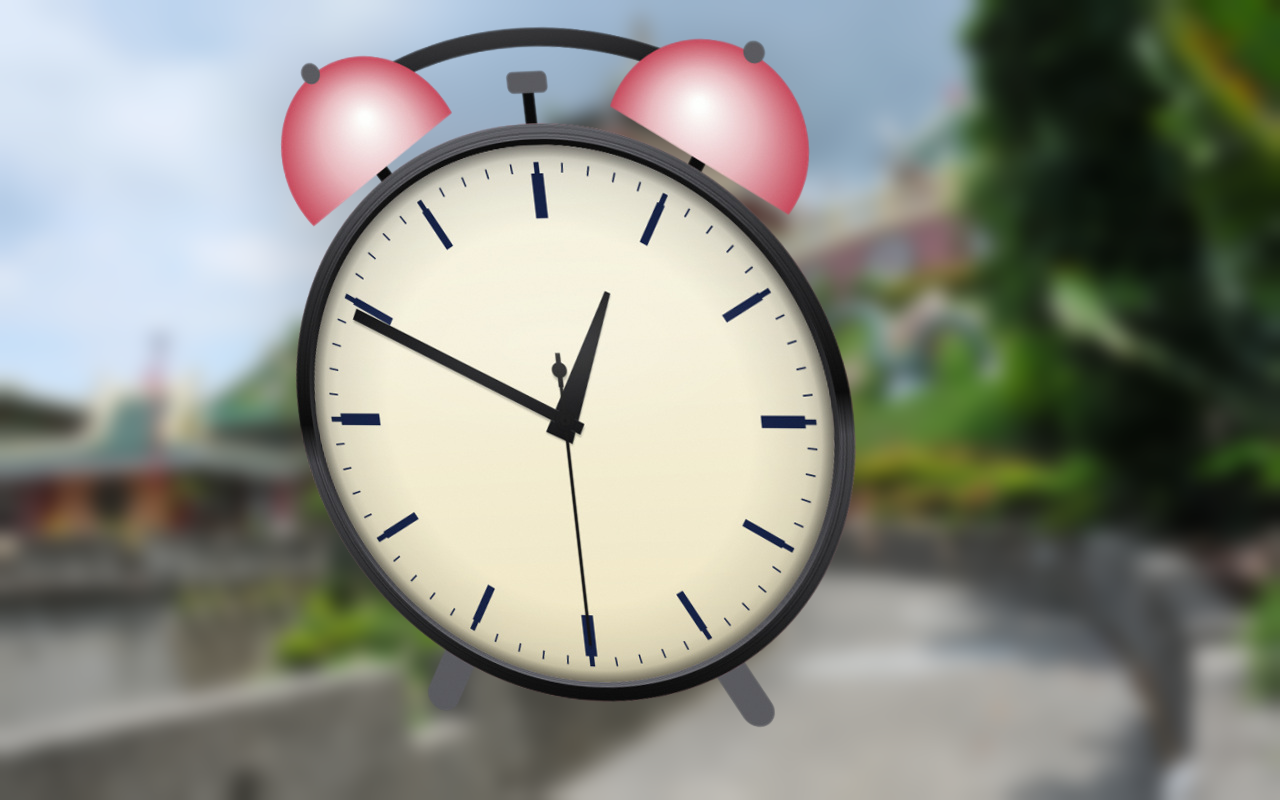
{"hour": 12, "minute": 49, "second": 30}
